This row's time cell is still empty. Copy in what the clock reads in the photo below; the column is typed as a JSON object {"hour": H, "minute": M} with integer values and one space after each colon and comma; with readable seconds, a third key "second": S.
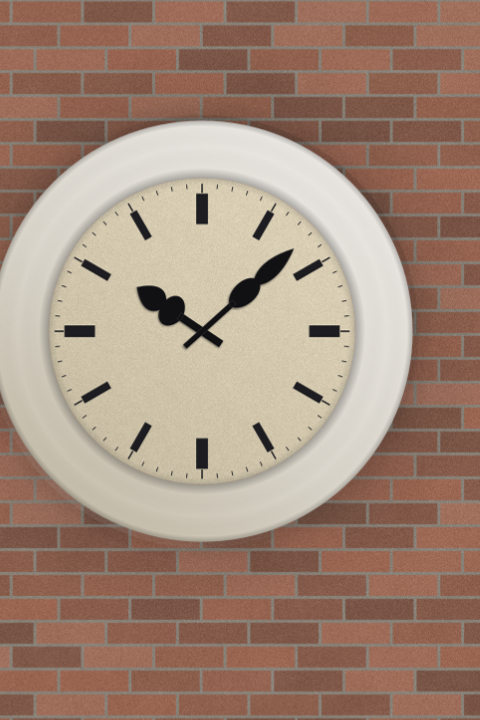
{"hour": 10, "minute": 8}
